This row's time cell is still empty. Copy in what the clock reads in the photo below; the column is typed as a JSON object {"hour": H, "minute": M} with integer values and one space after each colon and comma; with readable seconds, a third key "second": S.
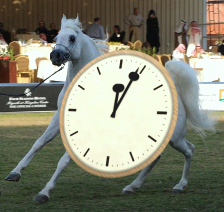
{"hour": 12, "minute": 4}
